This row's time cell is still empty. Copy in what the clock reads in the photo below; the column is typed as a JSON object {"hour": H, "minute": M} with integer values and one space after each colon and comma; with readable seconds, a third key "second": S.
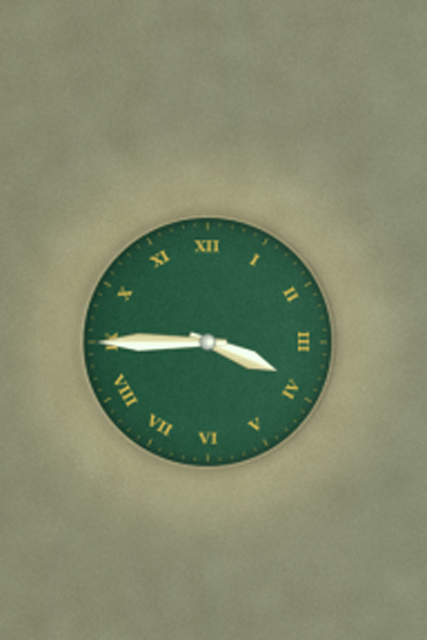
{"hour": 3, "minute": 45}
